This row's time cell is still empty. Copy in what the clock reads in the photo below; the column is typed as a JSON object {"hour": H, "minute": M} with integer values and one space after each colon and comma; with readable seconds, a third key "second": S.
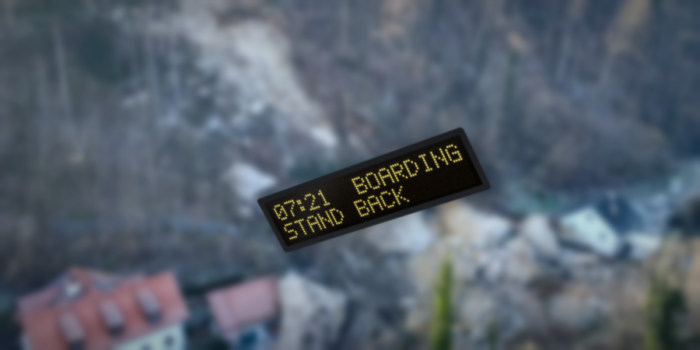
{"hour": 7, "minute": 21}
